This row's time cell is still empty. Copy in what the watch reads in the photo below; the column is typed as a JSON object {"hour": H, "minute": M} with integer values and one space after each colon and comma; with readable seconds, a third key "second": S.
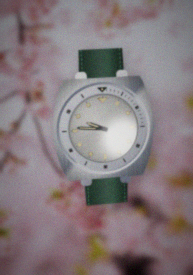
{"hour": 9, "minute": 46}
